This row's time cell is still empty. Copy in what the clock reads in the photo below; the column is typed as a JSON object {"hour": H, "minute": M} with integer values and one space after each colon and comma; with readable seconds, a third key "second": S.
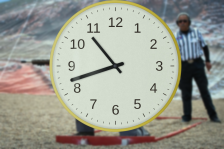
{"hour": 10, "minute": 42}
